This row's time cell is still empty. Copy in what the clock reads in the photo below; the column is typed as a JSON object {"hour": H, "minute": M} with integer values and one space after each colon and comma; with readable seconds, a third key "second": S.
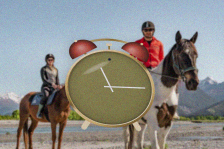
{"hour": 11, "minute": 15}
